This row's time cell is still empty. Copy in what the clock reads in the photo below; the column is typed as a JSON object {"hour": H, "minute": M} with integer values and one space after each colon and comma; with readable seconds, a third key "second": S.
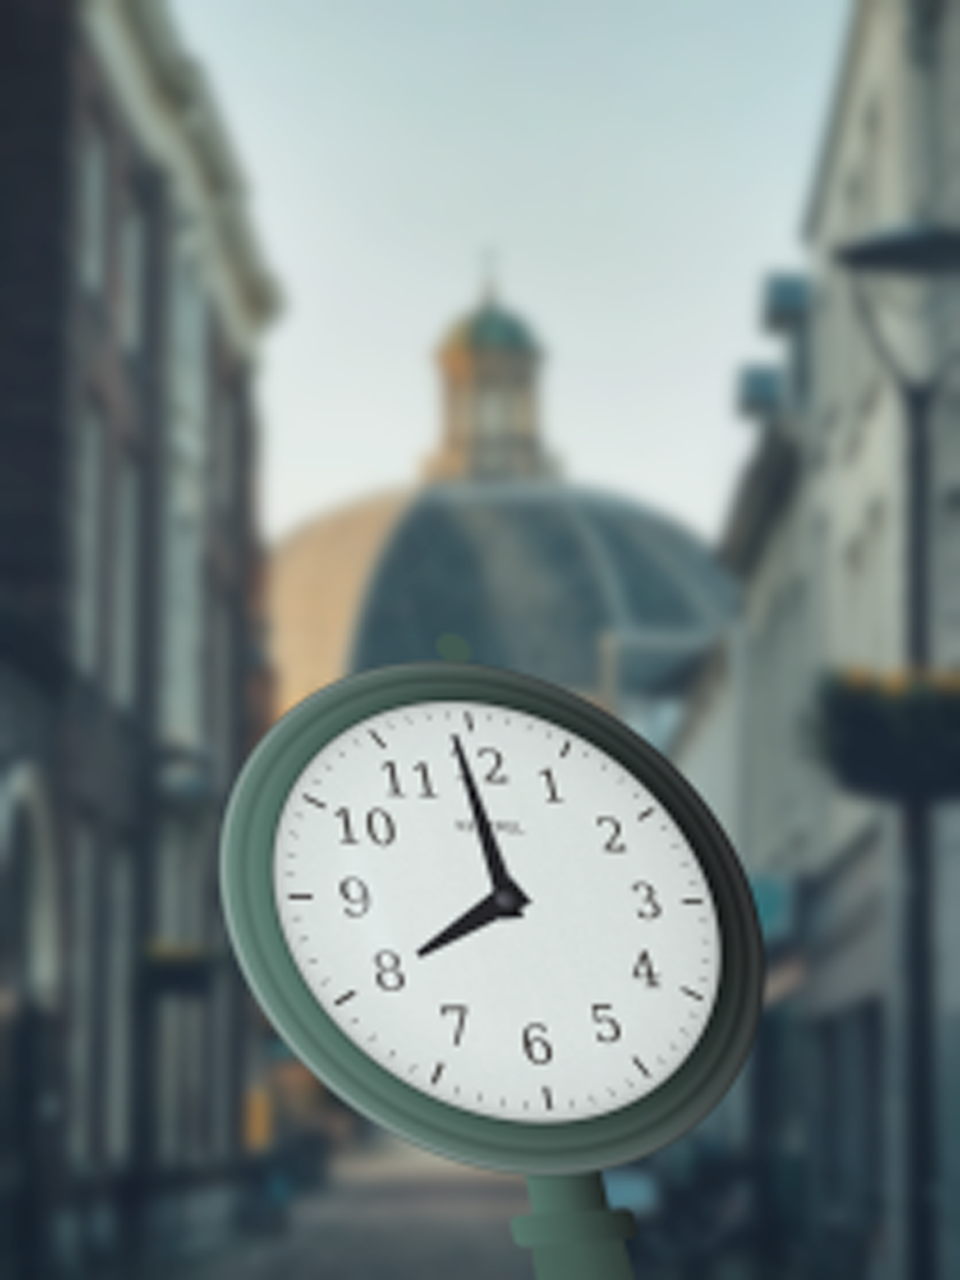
{"hour": 7, "minute": 59}
